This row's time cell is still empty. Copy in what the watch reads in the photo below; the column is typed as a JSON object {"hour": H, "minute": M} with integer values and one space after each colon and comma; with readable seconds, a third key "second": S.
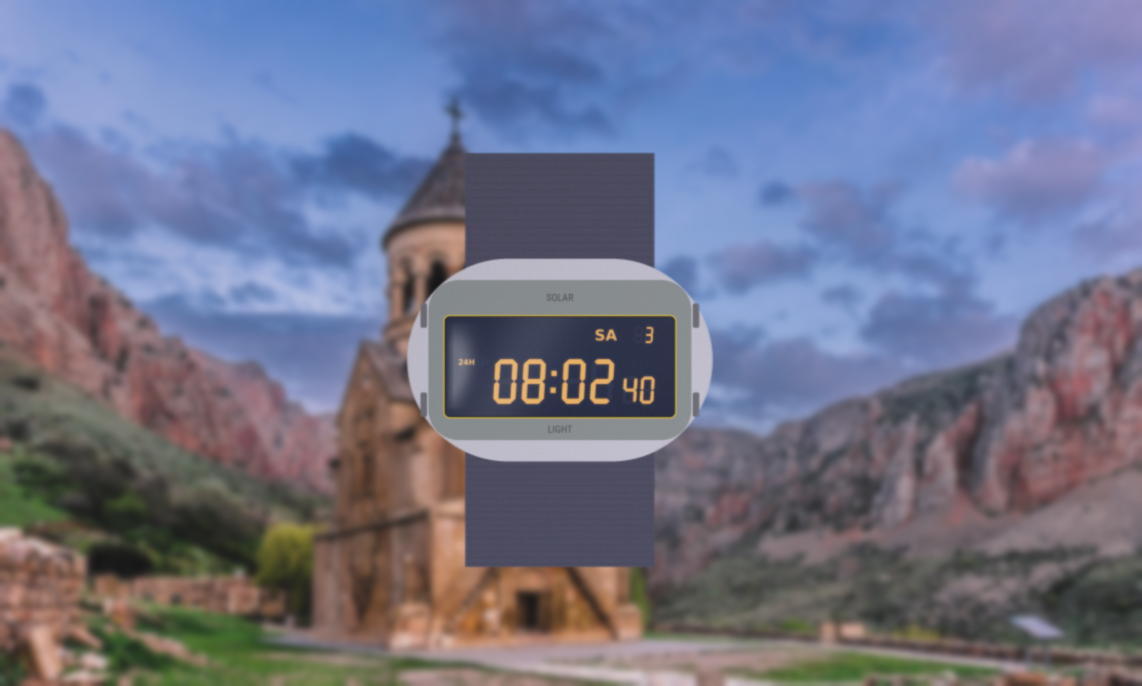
{"hour": 8, "minute": 2, "second": 40}
